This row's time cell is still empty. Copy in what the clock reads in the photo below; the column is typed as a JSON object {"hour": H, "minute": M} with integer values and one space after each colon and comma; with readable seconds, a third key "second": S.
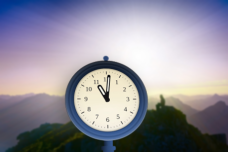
{"hour": 11, "minute": 1}
